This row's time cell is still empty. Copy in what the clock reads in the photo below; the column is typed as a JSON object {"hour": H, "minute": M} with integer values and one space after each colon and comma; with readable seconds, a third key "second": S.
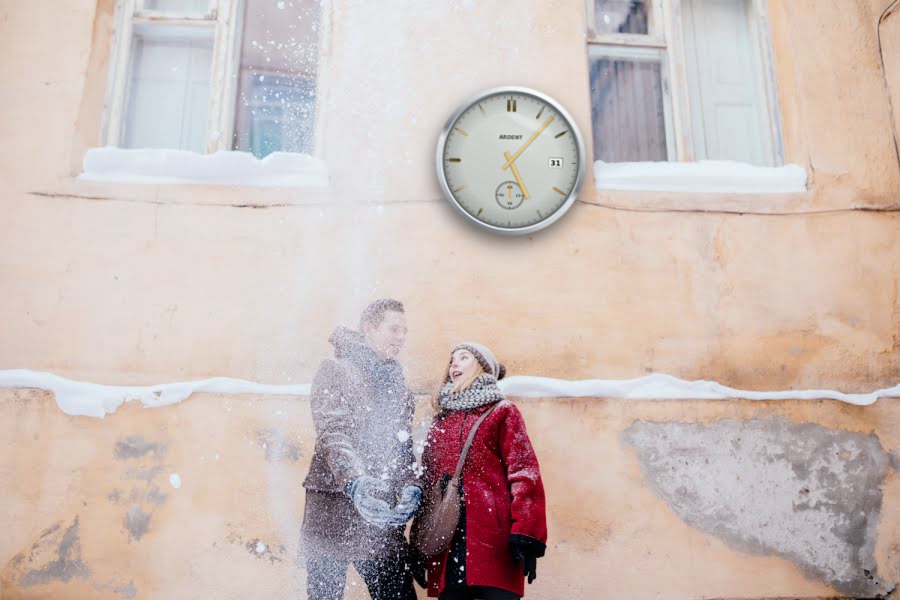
{"hour": 5, "minute": 7}
